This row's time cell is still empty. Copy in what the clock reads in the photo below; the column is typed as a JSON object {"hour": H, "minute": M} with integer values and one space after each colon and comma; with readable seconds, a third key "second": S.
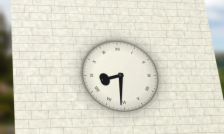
{"hour": 8, "minute": 31}
